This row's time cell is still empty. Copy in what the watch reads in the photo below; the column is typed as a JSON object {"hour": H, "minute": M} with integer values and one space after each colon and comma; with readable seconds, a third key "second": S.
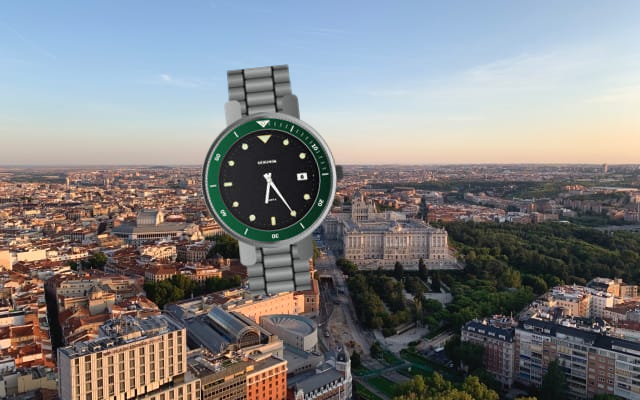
{"hour": 6, "minute": 25}
